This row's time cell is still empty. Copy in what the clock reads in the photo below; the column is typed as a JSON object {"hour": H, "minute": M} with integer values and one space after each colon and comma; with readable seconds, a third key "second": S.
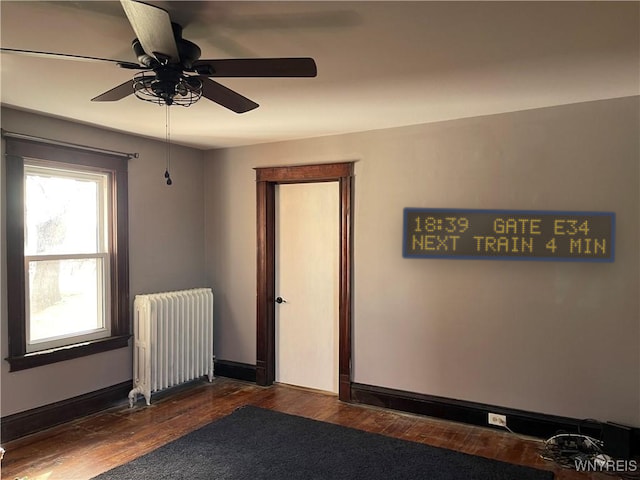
{"hour": 18, "minute": 39}
